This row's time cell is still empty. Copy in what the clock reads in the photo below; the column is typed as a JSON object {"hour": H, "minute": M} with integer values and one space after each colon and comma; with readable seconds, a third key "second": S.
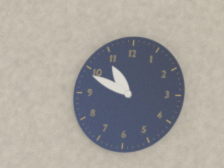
{"hour": 10, "minute": 49}
